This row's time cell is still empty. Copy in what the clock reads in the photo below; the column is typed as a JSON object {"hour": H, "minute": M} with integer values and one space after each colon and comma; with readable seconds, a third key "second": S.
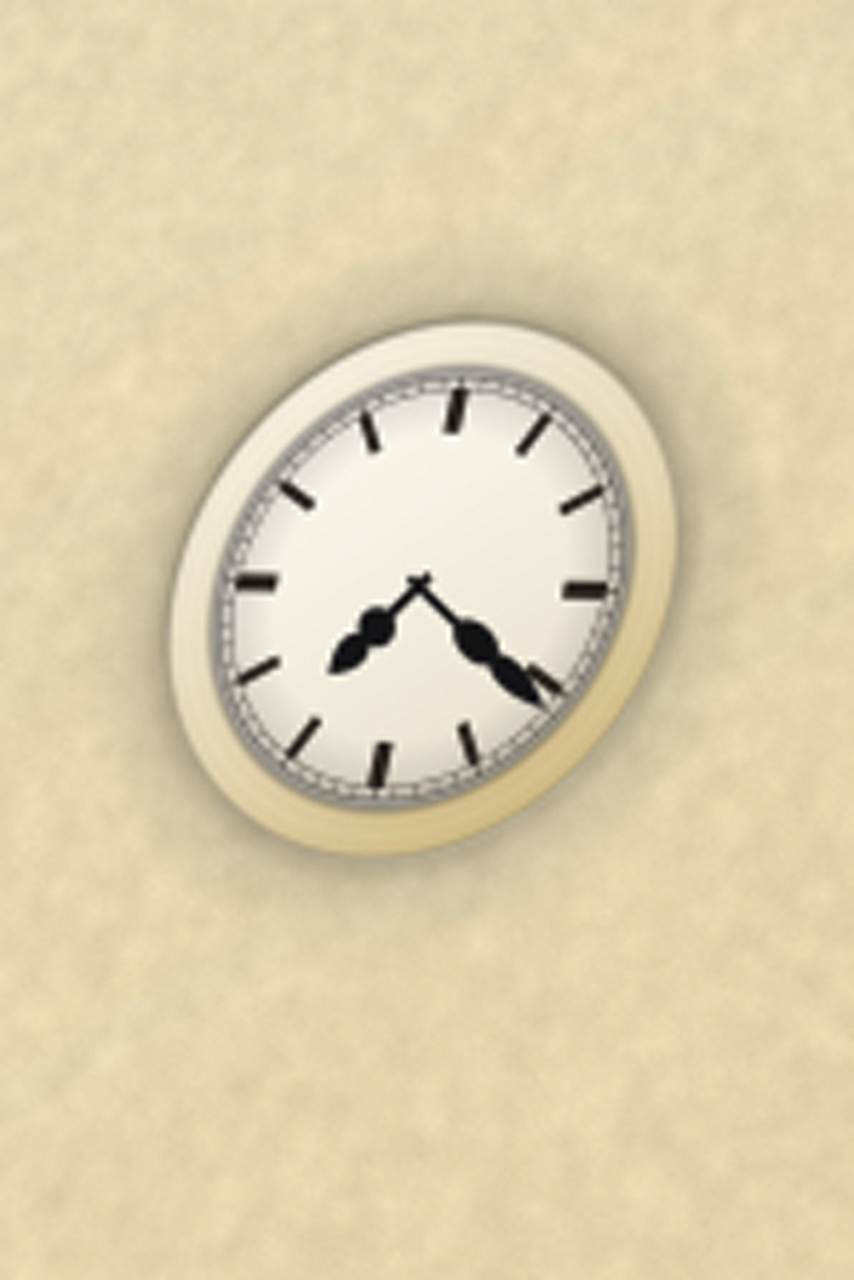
{"hour": 7, "minute": 21}
